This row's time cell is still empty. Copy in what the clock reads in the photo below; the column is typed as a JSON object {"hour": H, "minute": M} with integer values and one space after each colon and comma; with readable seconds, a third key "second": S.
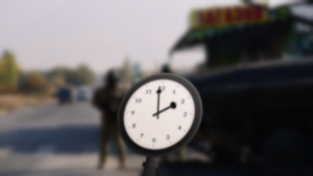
{"hour": 1, "minute": 59}
